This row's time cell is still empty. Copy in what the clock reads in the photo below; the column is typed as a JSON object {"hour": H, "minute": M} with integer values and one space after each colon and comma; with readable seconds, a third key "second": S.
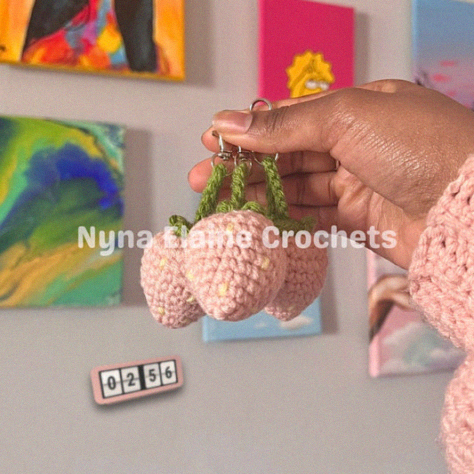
{"hour": 2, "minute": 56}
